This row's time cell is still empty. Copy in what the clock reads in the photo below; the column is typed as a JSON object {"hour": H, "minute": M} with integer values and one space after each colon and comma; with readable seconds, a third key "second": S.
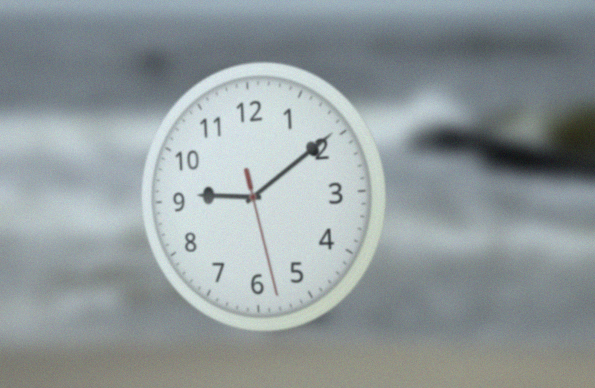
{"hour": 9, "minute": 9, "second": 28}
